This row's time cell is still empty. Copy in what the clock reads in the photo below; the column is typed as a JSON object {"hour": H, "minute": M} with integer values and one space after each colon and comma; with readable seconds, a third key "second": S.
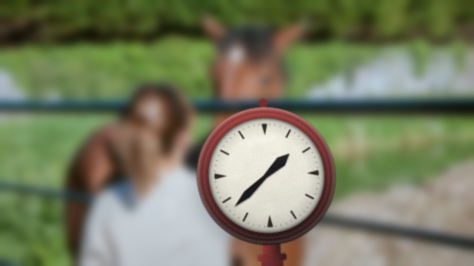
{"hour": 1, "minute": 38}
